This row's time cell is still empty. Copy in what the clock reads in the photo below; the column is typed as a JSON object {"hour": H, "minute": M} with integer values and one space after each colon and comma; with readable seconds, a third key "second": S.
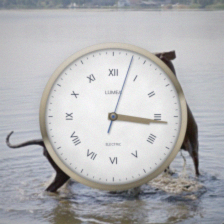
{"hour": 3, "minute": 16, "second": 3}
